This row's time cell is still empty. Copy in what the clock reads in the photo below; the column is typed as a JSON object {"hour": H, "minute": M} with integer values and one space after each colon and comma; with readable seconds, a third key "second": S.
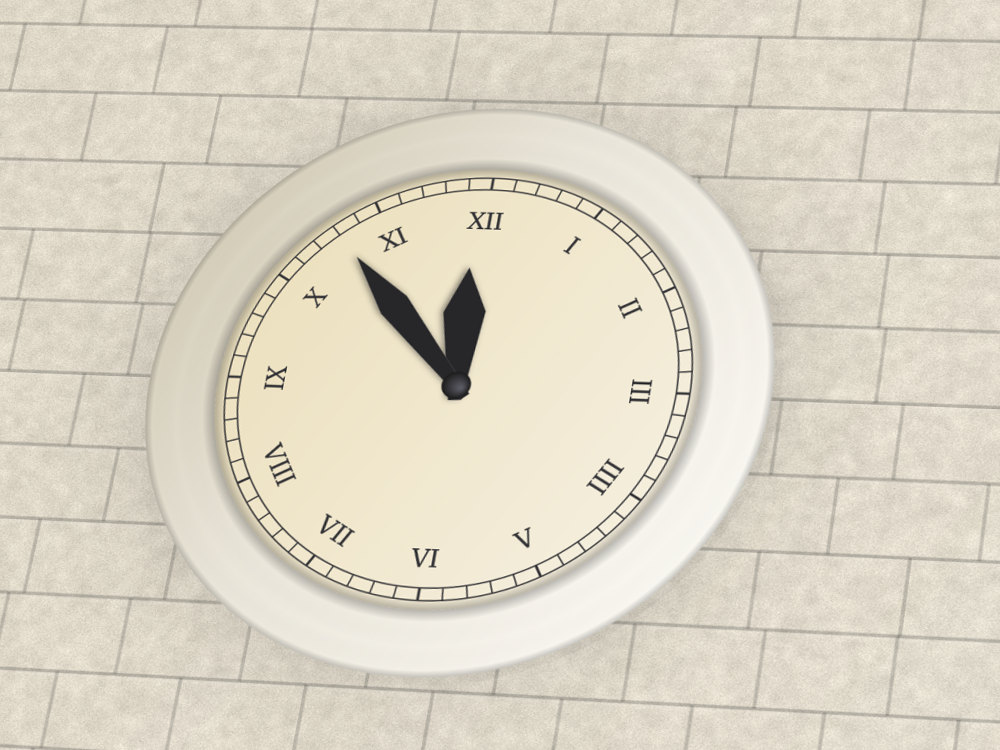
{"hour": 11, "minute": 53}
